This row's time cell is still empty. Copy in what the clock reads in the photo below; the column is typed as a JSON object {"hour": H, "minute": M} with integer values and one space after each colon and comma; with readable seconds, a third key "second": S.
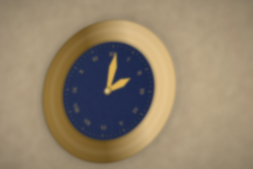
{"hour": 2, "minute": 1}
